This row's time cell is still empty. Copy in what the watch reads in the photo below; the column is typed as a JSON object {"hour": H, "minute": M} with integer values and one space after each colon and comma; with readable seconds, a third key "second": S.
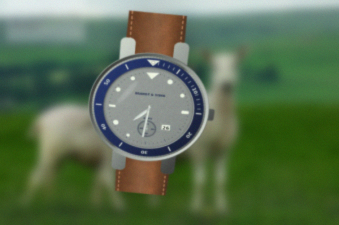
{"hour": 7, "minute": 31}
